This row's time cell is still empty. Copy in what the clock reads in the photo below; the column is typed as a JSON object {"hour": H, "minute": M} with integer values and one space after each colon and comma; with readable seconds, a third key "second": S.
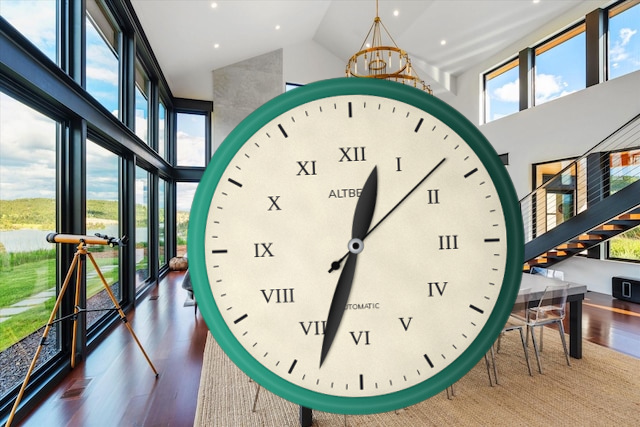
{"hour": 12, "minute": 33, "second": 8}
